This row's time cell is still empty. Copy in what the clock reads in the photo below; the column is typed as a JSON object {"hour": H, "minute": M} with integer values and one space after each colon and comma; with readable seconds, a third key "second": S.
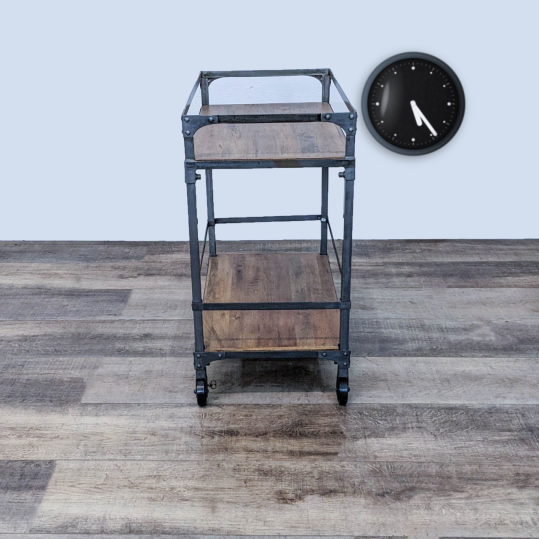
{"hour": 5, "minute": 24}
